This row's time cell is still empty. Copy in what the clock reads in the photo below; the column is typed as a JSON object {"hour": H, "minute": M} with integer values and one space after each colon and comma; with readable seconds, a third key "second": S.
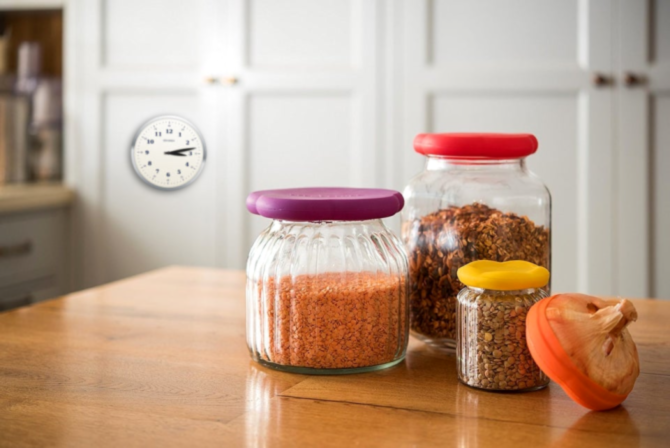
{"hour": 3, "minute": 13}
